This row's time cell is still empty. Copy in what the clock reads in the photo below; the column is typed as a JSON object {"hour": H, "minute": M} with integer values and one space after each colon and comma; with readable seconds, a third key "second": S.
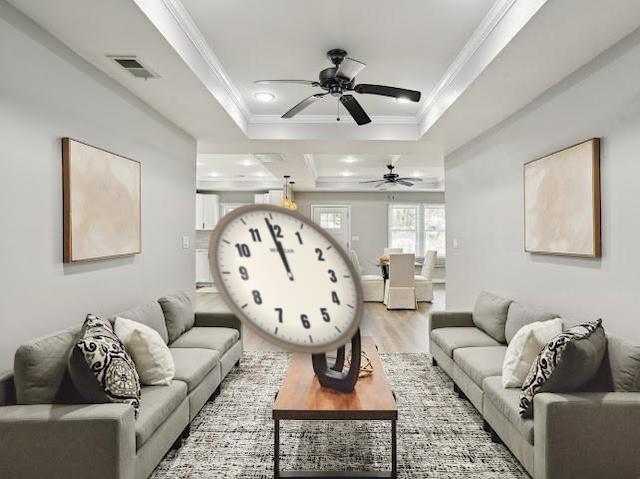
{"hour": 11, "minute": 59}
